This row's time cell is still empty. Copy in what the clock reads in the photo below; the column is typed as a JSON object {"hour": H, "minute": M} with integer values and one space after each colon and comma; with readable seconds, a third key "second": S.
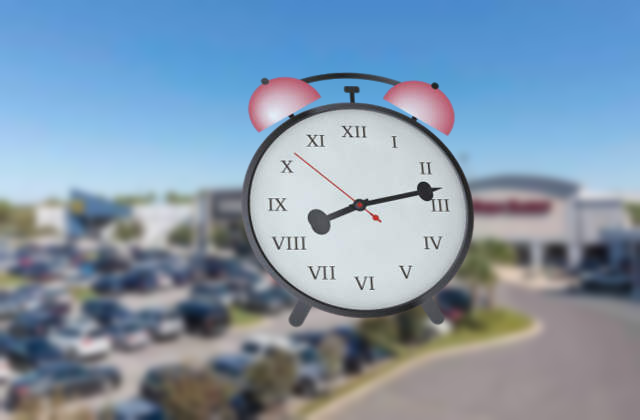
{"hour": 8, "minute": 12, "second": 52}
